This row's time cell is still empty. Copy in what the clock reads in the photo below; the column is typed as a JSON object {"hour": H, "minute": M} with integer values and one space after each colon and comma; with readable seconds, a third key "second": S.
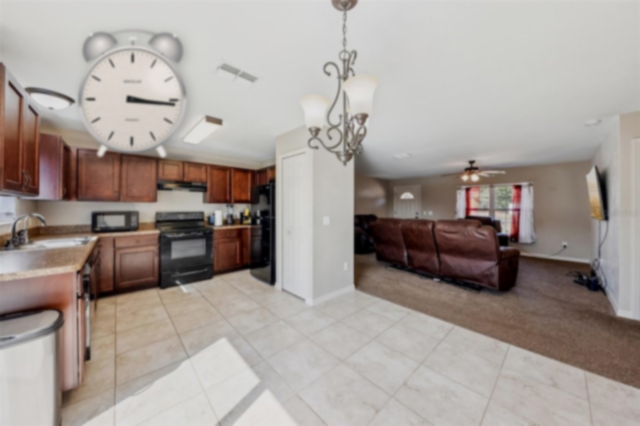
{"hour": 3, "minute": 16}
